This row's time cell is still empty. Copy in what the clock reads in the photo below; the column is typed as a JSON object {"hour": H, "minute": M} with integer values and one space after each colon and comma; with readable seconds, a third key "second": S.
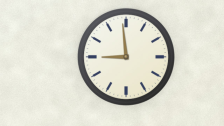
{"hour": 8, "minute": 59}
